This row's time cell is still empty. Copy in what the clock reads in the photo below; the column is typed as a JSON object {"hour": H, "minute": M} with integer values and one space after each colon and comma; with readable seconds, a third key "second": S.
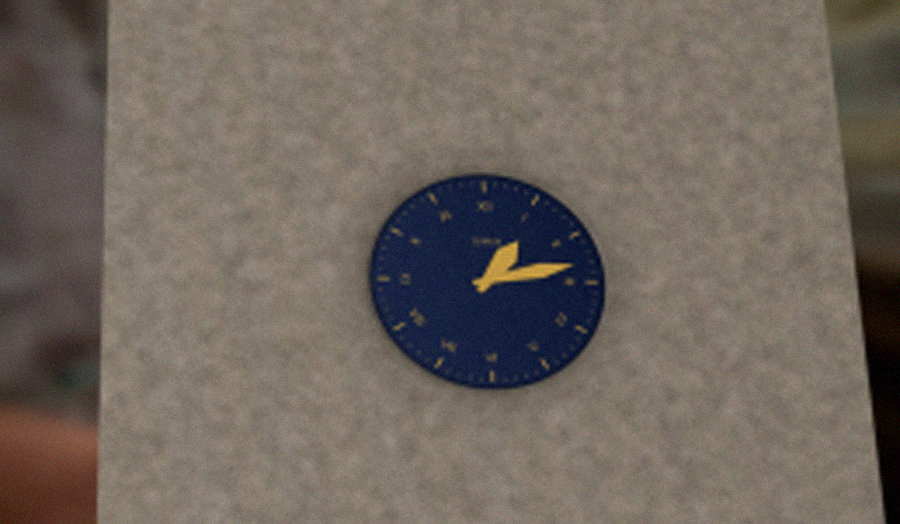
{"hour": 1, "minute": 13}
